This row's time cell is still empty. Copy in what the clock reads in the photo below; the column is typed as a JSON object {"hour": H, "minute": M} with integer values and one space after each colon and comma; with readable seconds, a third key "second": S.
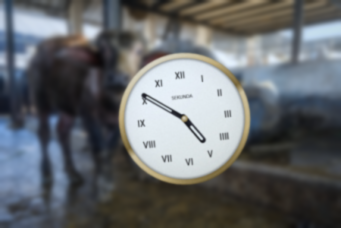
{"hour": 4, "minute": 51}
